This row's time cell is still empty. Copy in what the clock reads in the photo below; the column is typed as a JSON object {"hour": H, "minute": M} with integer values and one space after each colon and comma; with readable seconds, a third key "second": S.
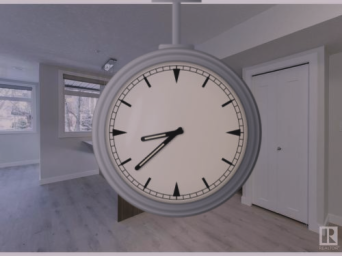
{"hour": 8, "minute": 38}
